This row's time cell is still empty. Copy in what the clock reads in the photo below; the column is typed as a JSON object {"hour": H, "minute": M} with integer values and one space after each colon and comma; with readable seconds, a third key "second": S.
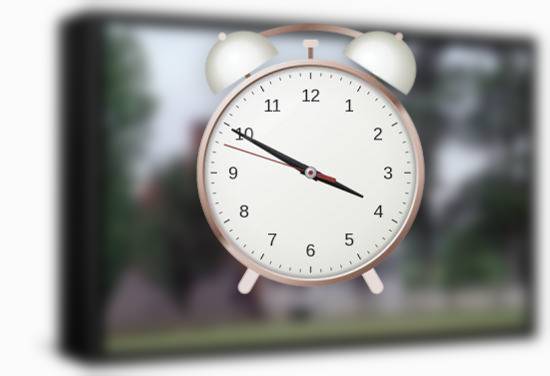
{"hour": 3, "minute": 49, "second": 48}
